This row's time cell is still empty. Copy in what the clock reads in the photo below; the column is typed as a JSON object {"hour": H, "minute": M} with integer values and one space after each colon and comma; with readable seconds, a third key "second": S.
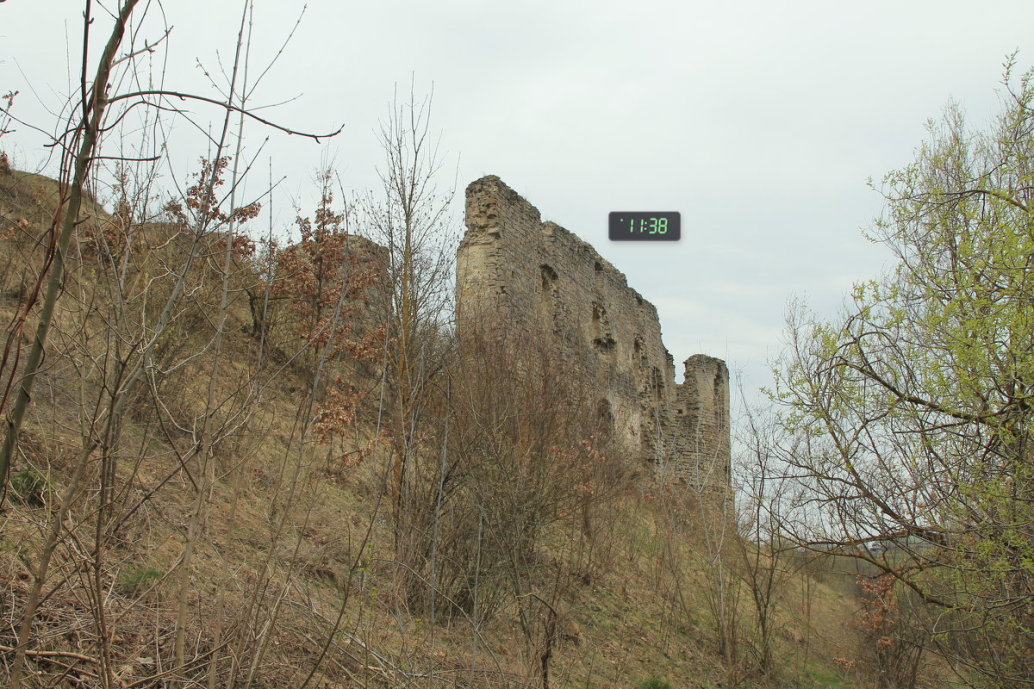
{"hour": 11, "minute": 38}
